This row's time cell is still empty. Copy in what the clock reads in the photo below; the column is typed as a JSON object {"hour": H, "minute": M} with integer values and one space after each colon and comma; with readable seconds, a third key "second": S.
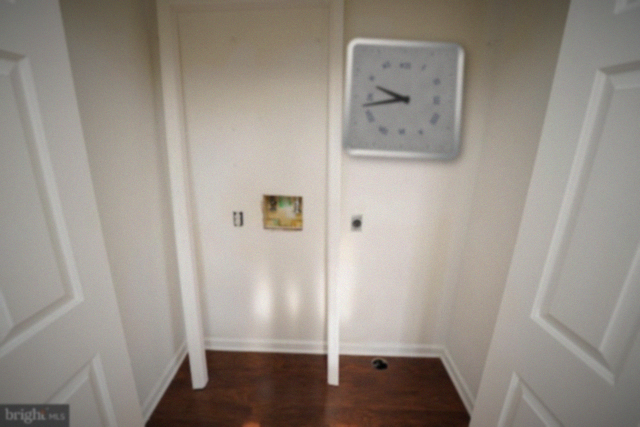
{"hour": 9, "minute": 43}
